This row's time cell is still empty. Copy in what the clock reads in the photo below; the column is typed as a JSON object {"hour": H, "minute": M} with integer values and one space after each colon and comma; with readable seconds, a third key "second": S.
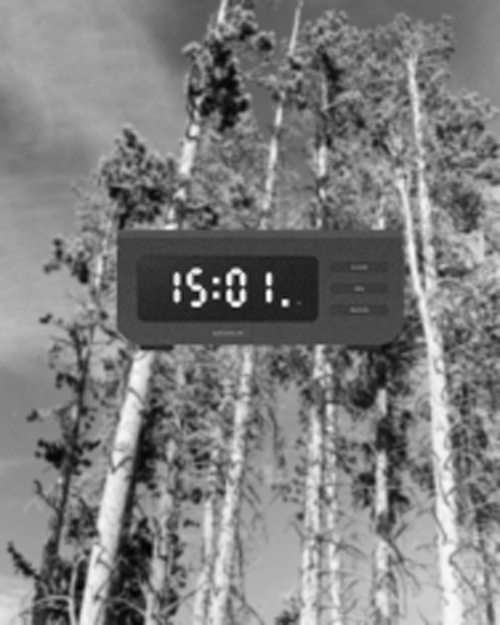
{"hour": 15, "minute": 1}
